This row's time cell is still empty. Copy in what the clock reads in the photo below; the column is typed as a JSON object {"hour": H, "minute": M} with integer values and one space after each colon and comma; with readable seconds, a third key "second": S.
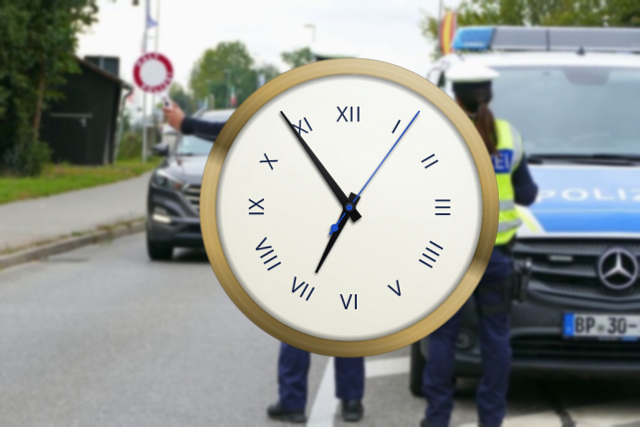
{"hour": 6, "minute": 54, "second": 6}
